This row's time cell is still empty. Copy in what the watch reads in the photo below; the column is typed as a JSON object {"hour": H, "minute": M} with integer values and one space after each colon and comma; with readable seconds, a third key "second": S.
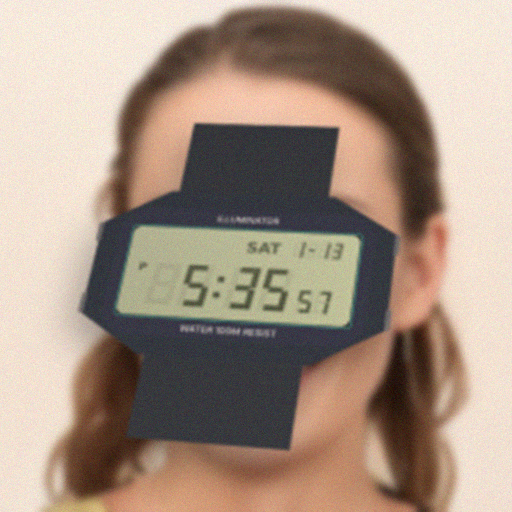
{"hour": 5, "minute": 35, "second": 57}
